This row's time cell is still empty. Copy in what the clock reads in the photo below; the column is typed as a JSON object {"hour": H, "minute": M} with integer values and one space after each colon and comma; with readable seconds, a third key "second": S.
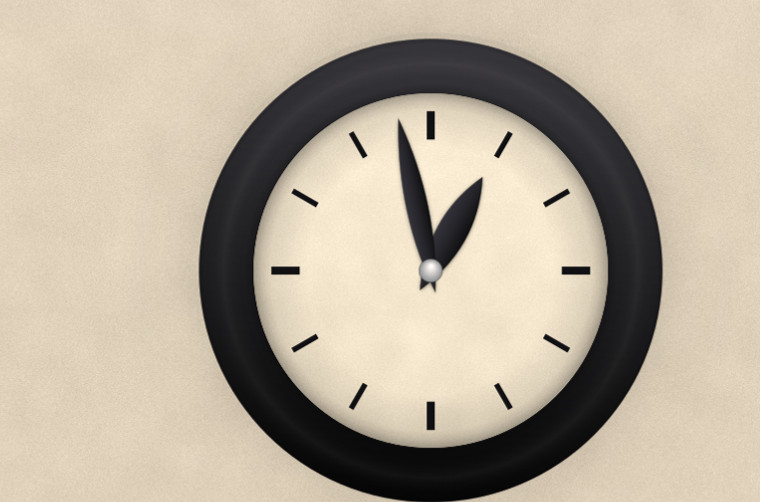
{"hour": 12, "minute": 58}
